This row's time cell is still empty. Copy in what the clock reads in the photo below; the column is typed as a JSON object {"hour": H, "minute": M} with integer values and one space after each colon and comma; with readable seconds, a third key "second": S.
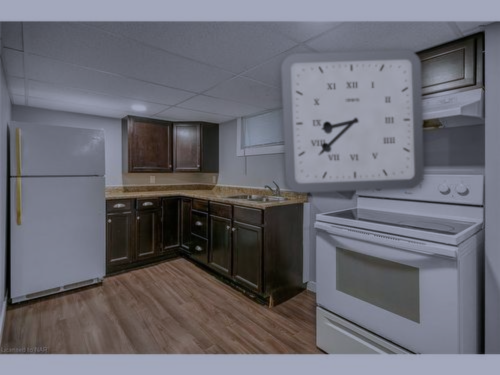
{"hour": 8, "minute": 38}
